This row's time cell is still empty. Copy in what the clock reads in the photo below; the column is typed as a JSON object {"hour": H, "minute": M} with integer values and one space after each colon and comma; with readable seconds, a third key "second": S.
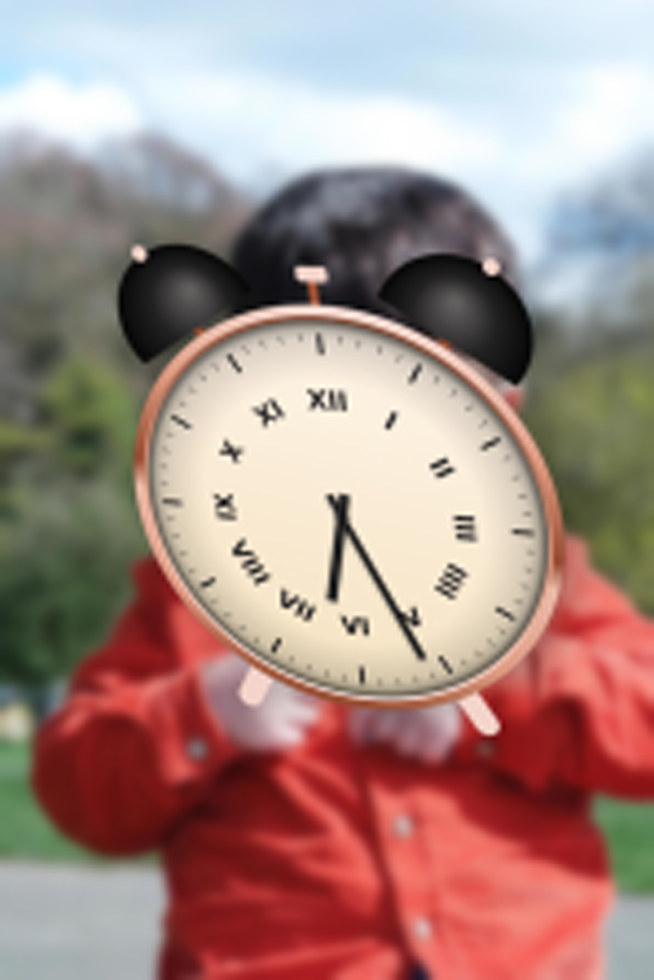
{"hour": 6, "minute": 26}
